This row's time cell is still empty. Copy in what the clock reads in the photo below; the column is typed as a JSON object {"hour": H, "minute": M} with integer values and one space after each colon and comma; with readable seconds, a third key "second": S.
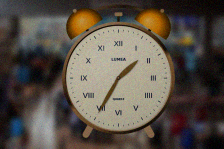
{"hour": 1, "minute": 35}
